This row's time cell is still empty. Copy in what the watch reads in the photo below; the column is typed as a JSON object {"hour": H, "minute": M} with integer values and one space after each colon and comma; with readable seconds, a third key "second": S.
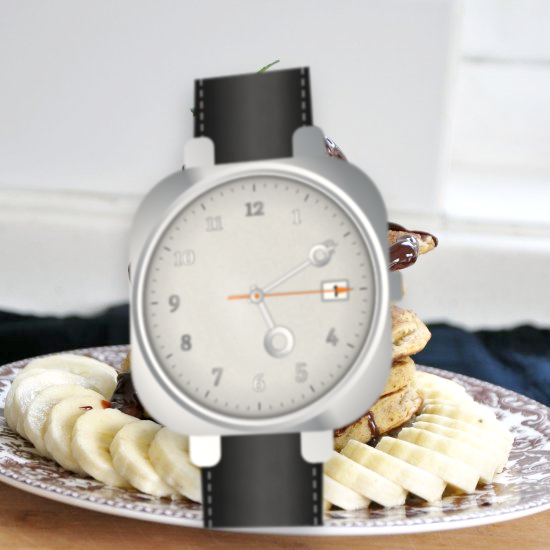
{"hour": 5, "minute": 10, "second": 15}
